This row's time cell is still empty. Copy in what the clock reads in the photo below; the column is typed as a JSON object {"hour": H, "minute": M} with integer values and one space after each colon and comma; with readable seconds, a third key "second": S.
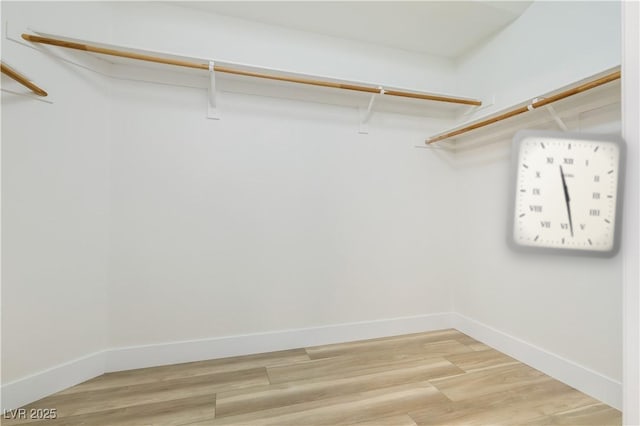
{"hour": 11, "minute": 28}
